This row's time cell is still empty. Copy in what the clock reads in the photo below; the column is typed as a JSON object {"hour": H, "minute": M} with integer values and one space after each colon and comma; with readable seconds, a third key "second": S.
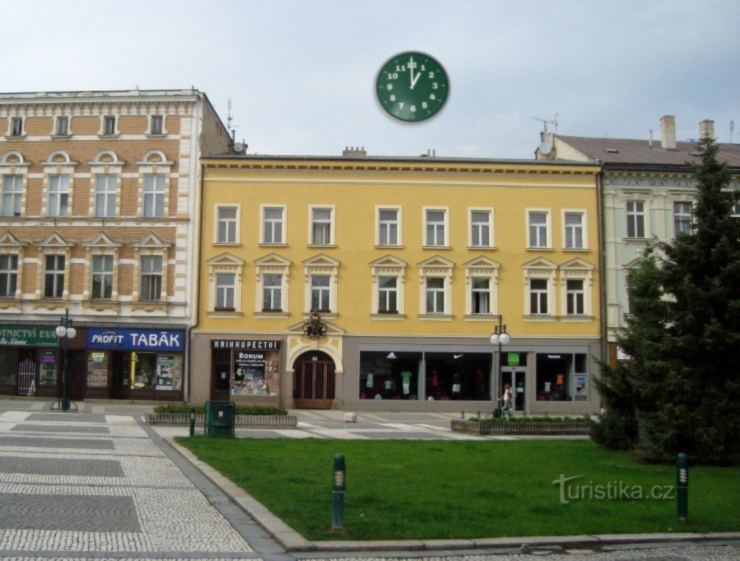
{"hour": 1, "minute": 0}
